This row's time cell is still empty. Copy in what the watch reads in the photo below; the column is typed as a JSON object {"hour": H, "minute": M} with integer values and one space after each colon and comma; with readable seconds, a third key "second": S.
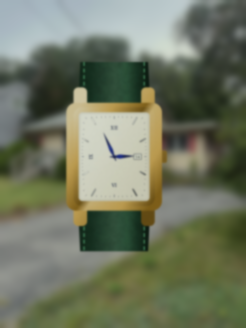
{"hour": 2, "minute": 56}
